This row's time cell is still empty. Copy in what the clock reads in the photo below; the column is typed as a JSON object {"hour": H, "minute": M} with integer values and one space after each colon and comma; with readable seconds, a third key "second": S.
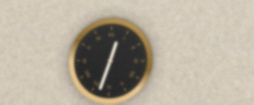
{"hour": 12, "minute": 33}
